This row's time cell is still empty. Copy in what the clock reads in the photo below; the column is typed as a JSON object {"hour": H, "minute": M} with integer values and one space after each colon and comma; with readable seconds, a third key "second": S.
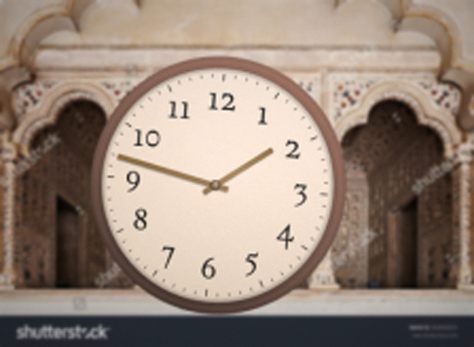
{"hour": 1, "minute": 47}
